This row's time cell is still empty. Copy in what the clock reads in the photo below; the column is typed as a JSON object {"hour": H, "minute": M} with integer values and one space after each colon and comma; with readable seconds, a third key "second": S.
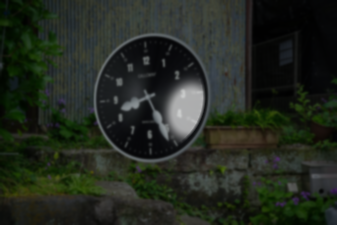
{"hour": 8, "minute": 26}
